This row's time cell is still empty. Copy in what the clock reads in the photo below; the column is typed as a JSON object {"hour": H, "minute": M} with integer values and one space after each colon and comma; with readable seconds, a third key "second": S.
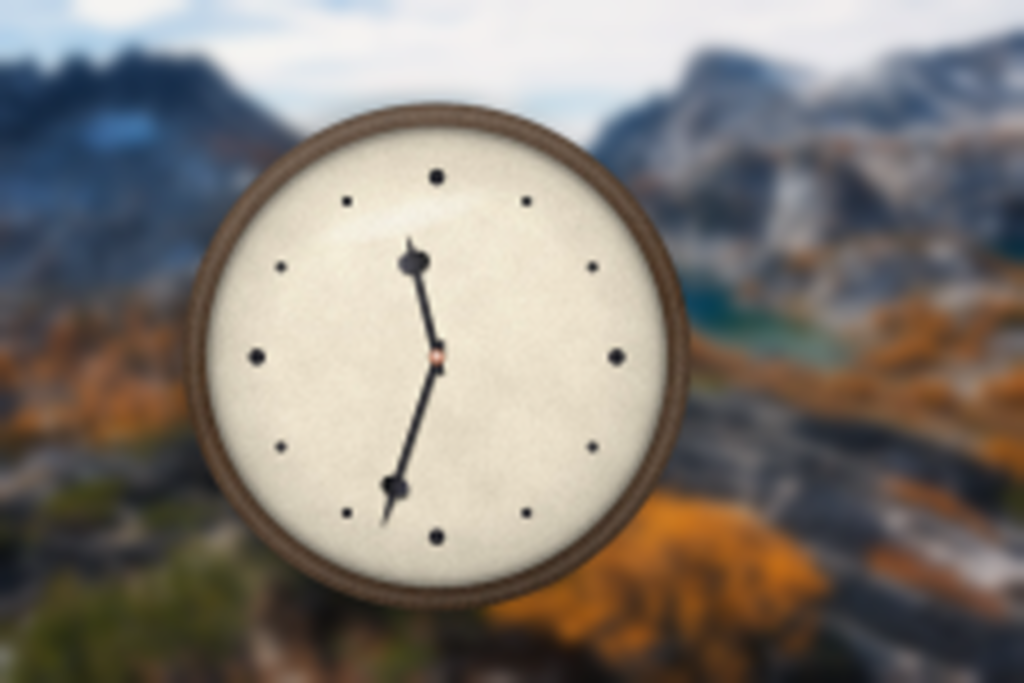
{"hour": 11, "minute": 33}
